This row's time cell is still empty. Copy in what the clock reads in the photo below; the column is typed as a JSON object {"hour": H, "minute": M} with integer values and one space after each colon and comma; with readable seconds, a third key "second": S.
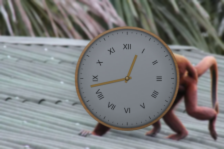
{"hour": 12, "minute": 43}
